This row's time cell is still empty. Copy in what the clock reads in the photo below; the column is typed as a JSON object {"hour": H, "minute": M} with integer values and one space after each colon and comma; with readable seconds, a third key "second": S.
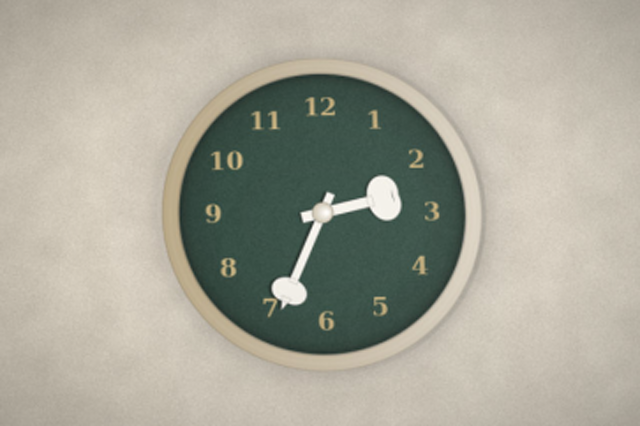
{"hour": 2, "minute": 34}
